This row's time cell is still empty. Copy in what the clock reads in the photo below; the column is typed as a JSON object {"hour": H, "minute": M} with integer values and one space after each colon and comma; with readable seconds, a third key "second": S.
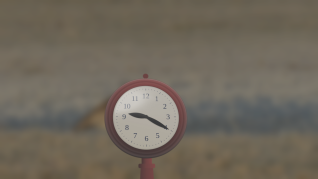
{"hour": 9, "minute": 20}
